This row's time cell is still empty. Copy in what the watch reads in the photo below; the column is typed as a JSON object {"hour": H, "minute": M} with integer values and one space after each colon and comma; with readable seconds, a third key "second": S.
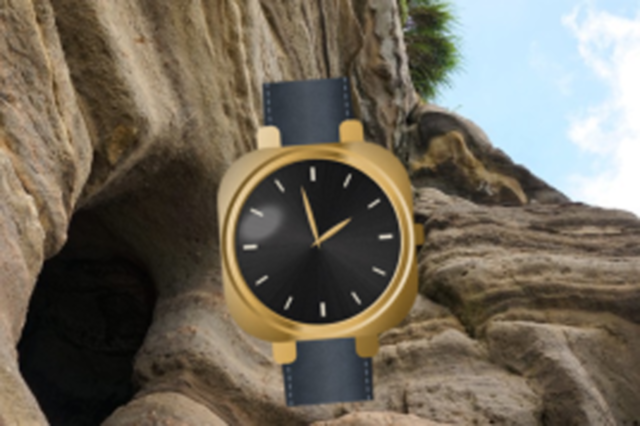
{"hour": 1, "minute": 58}
